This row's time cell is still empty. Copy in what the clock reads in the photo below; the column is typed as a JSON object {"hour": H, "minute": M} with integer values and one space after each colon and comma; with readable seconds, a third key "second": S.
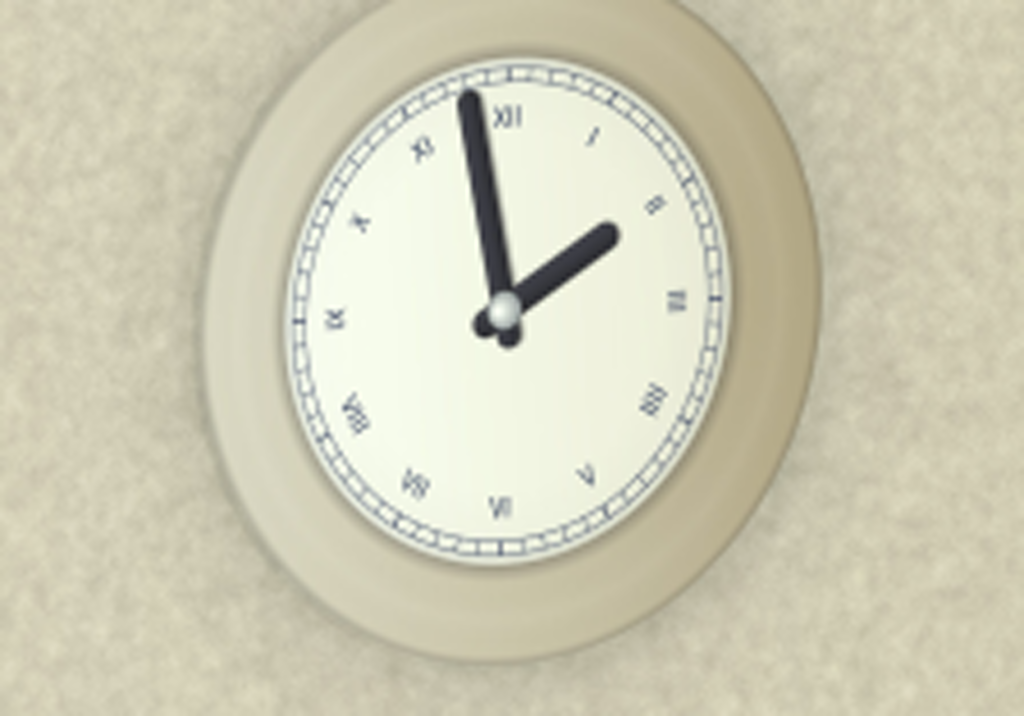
{"hour": 1, "minute": 58}
